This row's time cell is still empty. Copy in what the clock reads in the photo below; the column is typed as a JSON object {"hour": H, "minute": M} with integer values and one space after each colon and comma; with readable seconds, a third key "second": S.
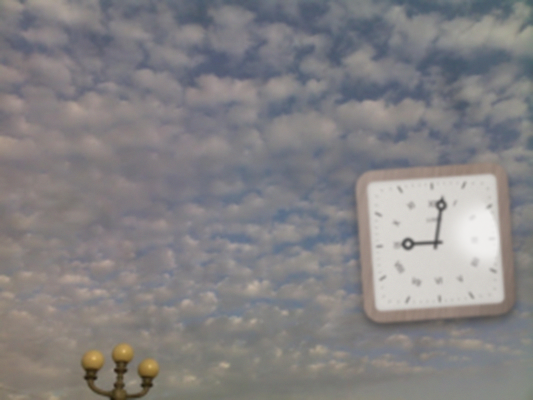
{"hour": 9, "minute": 2}
